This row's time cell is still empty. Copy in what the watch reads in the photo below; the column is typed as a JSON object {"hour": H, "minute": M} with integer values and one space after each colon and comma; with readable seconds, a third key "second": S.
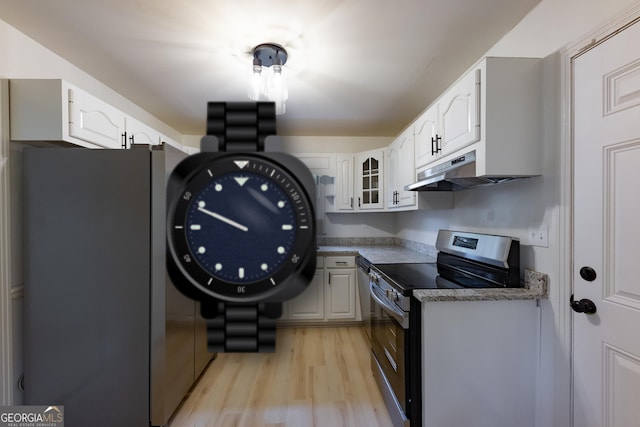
{"hour": 9, "minute": 49}
